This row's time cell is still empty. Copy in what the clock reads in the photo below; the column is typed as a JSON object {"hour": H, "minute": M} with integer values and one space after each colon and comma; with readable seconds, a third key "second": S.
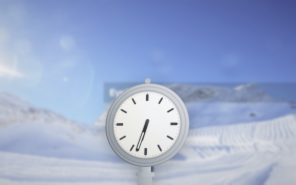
{"hour": 6, "minute": 33}
